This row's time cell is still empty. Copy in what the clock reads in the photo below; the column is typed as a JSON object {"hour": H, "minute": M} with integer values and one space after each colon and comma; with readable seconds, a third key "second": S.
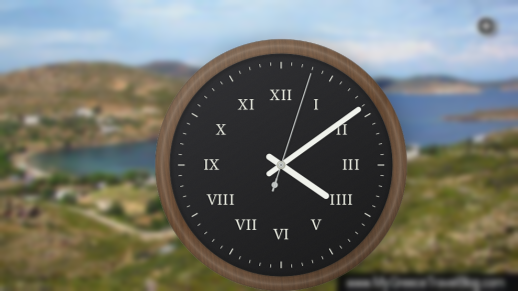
{"hour": 4, "minute": 9, "second": 3}
